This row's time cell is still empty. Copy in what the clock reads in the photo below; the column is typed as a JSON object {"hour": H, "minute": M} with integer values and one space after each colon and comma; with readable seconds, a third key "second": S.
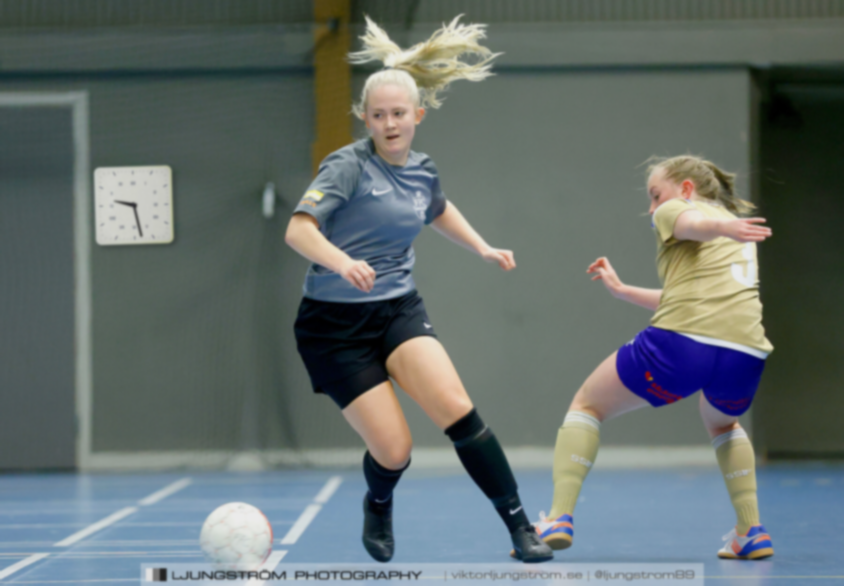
{"hour": 9, "minute": 28}
